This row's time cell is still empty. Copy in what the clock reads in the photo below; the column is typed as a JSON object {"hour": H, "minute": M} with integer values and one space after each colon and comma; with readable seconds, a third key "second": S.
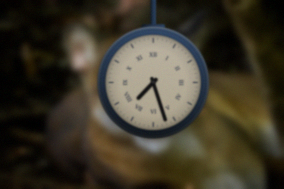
{"hour": 7, "minute": 27}
